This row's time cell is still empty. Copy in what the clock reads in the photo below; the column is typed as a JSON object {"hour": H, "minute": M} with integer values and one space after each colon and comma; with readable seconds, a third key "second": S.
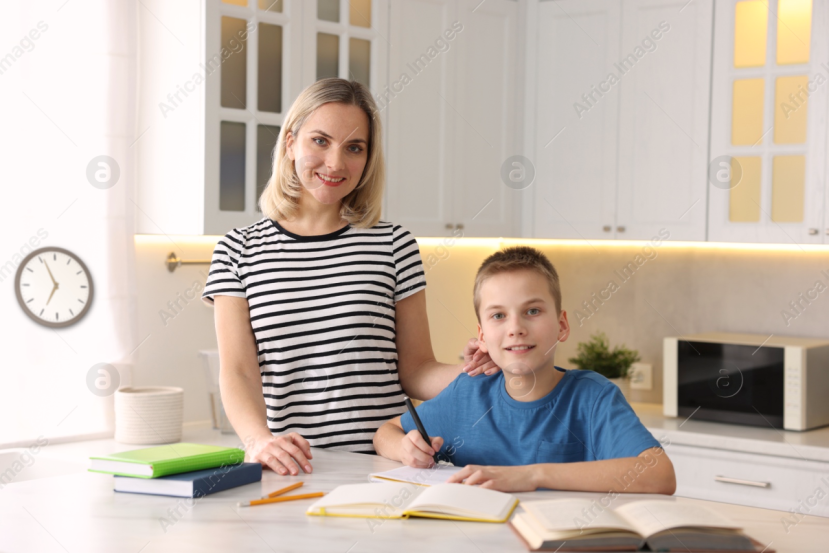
{"hour": 6, "minute": 56}
